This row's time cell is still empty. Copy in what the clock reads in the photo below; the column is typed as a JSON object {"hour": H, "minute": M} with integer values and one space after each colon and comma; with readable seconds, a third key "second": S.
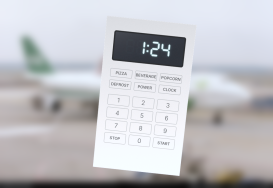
{"hour": 1, "minute": 24}
